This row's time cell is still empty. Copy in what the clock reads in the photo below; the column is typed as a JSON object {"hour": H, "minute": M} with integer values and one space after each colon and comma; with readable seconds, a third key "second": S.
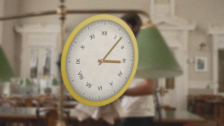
{"hour": 3, "minute": 7}
